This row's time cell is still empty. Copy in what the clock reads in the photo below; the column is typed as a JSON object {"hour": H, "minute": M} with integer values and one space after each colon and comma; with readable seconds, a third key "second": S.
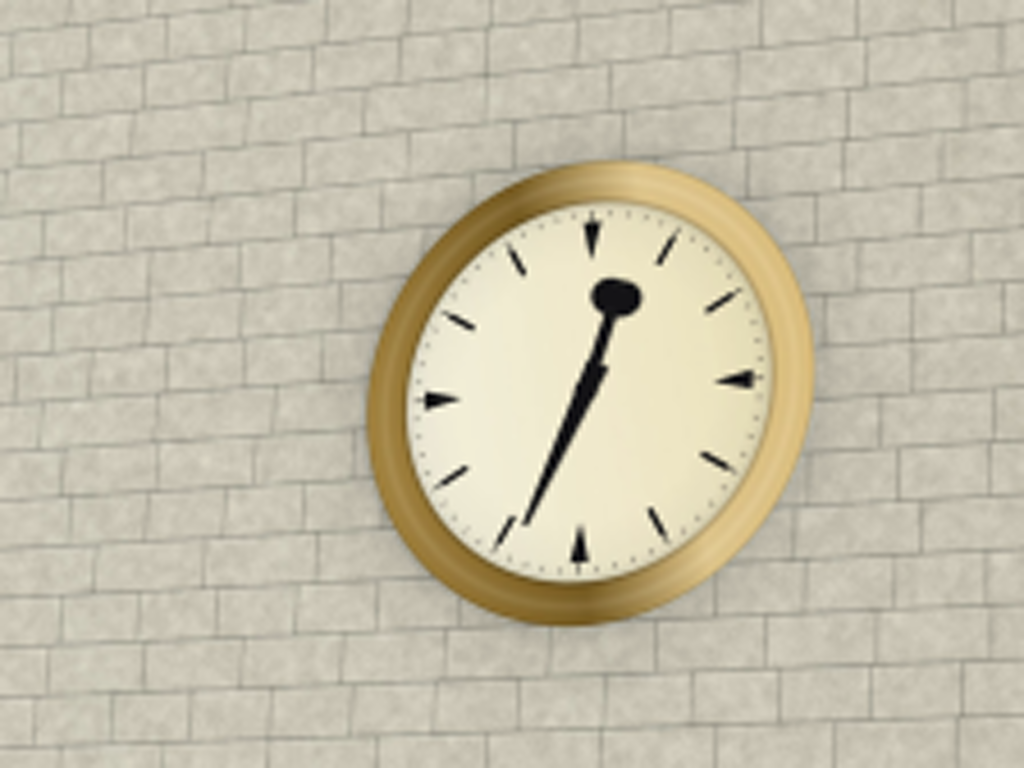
{"hour": 12, "minute": 34}
